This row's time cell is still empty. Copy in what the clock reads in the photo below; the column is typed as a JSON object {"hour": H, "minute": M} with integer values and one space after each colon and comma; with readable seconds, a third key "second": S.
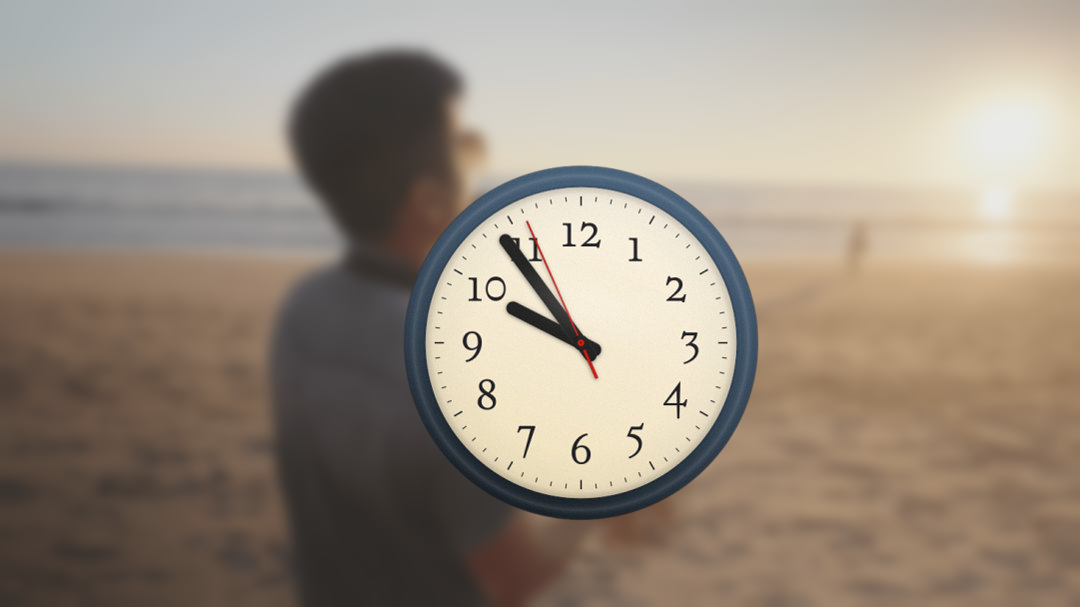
{"hour": 9, "minute": 53, "second": 56}
